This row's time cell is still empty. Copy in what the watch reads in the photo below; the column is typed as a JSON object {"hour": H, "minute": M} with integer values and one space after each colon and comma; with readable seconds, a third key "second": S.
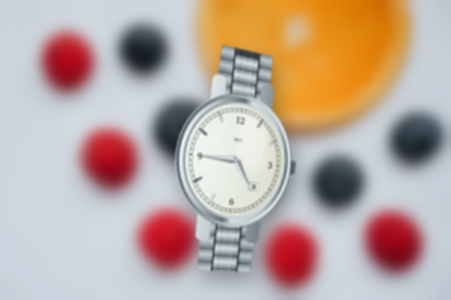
{"hour": 4, "minute": 45}
